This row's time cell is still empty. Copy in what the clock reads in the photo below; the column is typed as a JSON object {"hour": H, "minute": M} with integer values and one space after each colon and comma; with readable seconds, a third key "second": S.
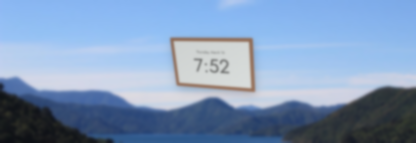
{"hour": 7, "minute": 52}
